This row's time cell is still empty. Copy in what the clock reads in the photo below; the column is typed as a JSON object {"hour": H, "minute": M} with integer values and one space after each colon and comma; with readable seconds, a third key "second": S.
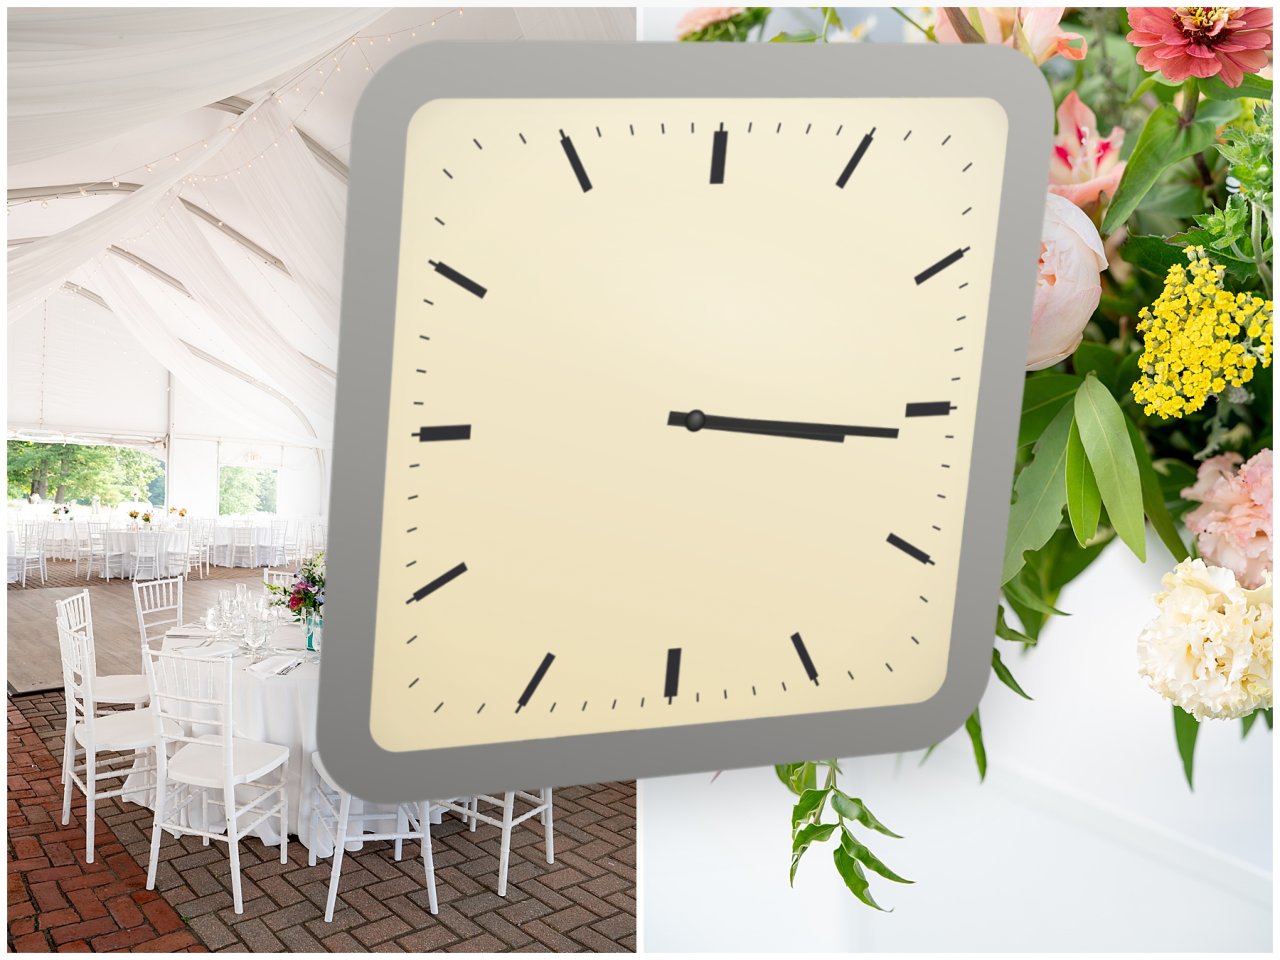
{"hour": 3, "minute": 16}
